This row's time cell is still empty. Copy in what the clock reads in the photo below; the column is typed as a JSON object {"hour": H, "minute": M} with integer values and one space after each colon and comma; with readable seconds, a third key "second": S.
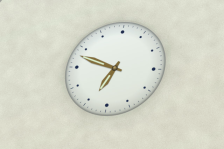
{"hour": 6, "minute": 48}
